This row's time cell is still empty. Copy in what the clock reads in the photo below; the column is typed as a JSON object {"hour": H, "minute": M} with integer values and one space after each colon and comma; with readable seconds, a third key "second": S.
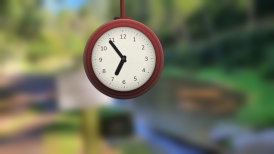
{"hour": 6, "minute": 54}
